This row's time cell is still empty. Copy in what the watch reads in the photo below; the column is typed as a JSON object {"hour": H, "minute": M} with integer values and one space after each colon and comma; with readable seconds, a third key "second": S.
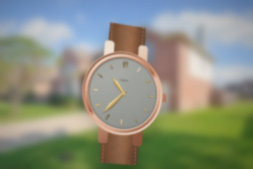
{"hour": 10, "minute": 37}
